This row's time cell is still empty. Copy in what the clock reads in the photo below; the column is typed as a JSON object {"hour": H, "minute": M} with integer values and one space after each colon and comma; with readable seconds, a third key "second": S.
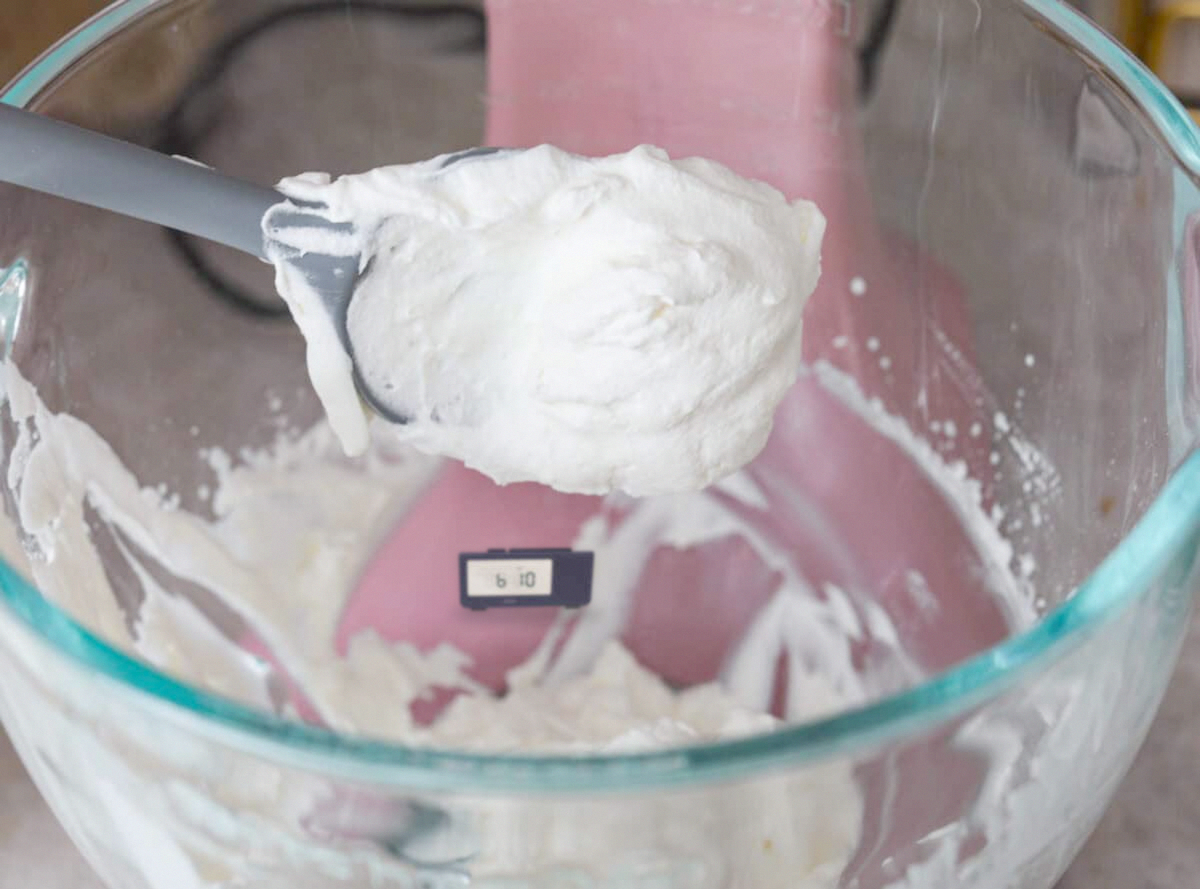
{"hour": 6, "minute": 10}
